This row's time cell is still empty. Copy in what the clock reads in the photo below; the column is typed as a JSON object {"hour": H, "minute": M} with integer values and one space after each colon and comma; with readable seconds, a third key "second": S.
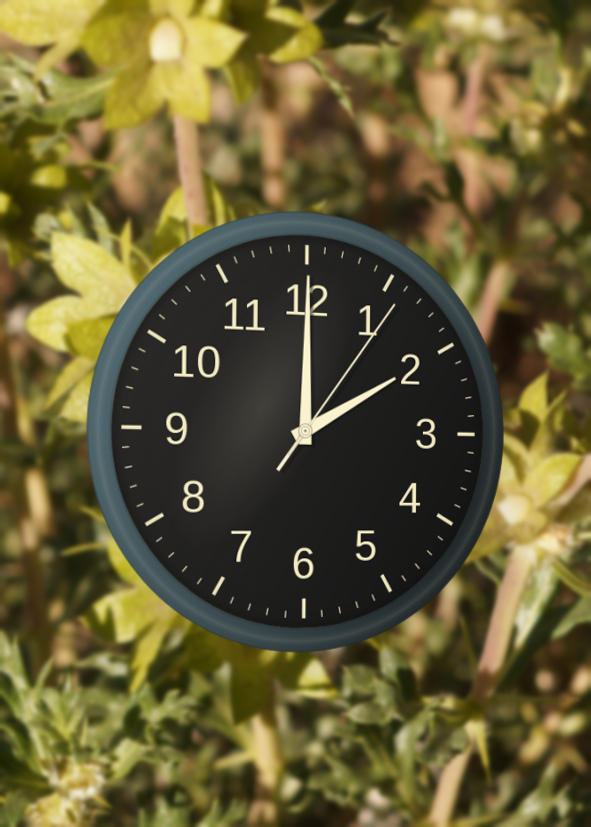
{"hour": 2, "minute": 0, "second": 6}
